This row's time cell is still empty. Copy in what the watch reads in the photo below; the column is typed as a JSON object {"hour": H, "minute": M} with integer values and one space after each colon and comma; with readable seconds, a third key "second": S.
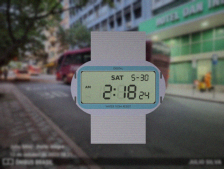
{"hour": 2, "minute": 18, "second": 24}
